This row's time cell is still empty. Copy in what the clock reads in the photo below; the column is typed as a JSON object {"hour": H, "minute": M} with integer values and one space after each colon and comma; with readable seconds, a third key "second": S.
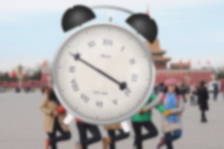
{"hour": 3, "minute": 49}
